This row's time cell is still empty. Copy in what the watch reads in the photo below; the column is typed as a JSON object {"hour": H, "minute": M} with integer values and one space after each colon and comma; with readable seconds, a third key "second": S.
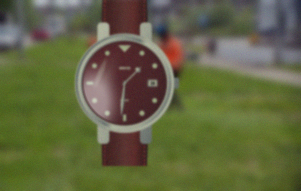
{"hour": 1, "minute": 31}
